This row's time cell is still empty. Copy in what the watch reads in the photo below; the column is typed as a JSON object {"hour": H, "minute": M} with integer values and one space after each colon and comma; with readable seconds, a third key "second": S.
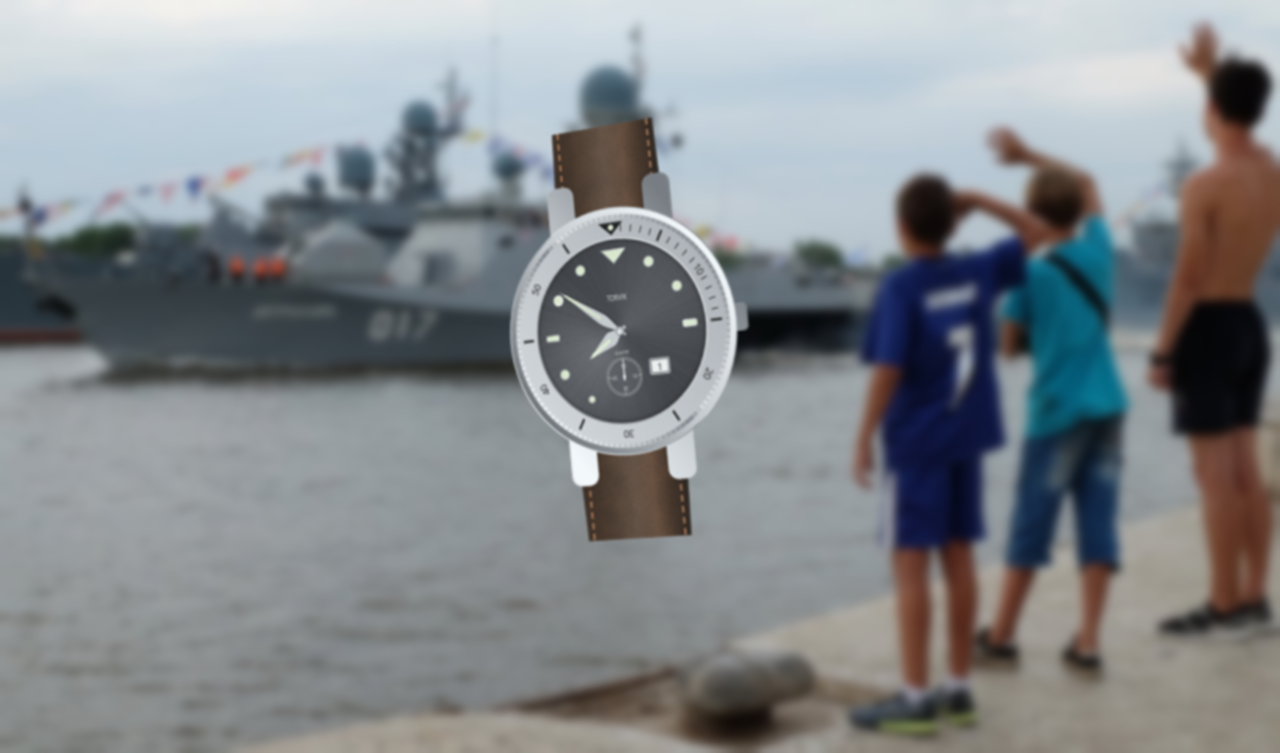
{"hour": 7, "minute": 51}
